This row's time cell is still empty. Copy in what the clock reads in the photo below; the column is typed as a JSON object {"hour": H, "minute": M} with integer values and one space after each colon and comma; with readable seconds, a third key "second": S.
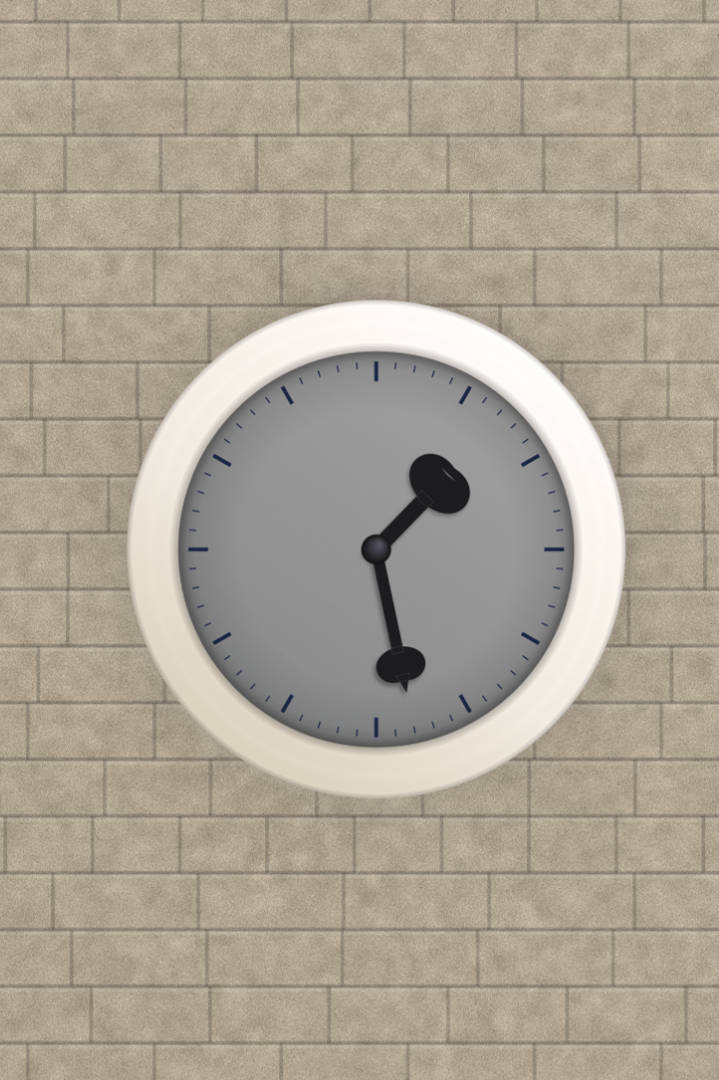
{"hour": 1, "minute": 28}
